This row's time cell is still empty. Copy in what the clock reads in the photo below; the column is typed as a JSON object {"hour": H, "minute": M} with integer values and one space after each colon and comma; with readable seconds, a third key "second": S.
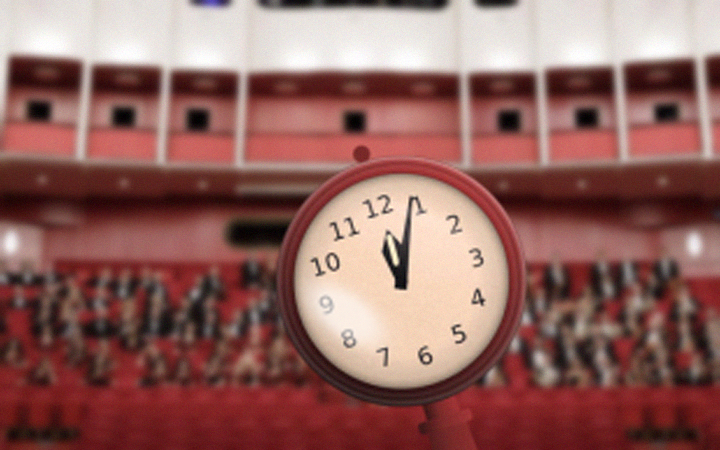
{"hour": 12, "minute": 4}
